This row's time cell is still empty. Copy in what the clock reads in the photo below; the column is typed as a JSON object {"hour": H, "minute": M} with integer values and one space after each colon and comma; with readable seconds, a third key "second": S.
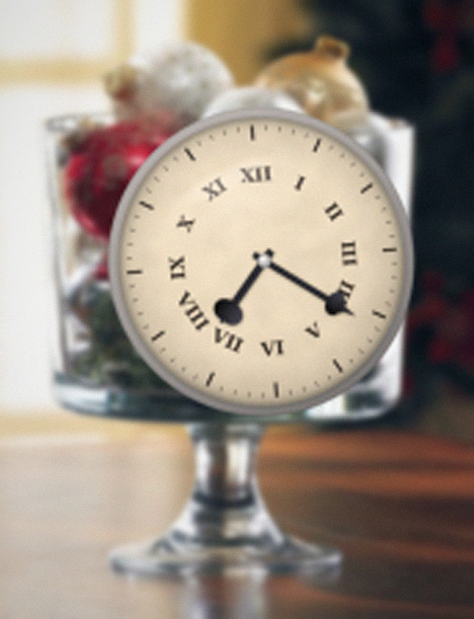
{"hour": 7, "minute": 21}
